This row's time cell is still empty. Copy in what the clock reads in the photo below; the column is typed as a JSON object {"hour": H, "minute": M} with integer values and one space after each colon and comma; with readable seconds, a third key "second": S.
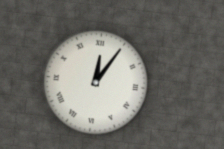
{"hour": 12, "minute": 5}
